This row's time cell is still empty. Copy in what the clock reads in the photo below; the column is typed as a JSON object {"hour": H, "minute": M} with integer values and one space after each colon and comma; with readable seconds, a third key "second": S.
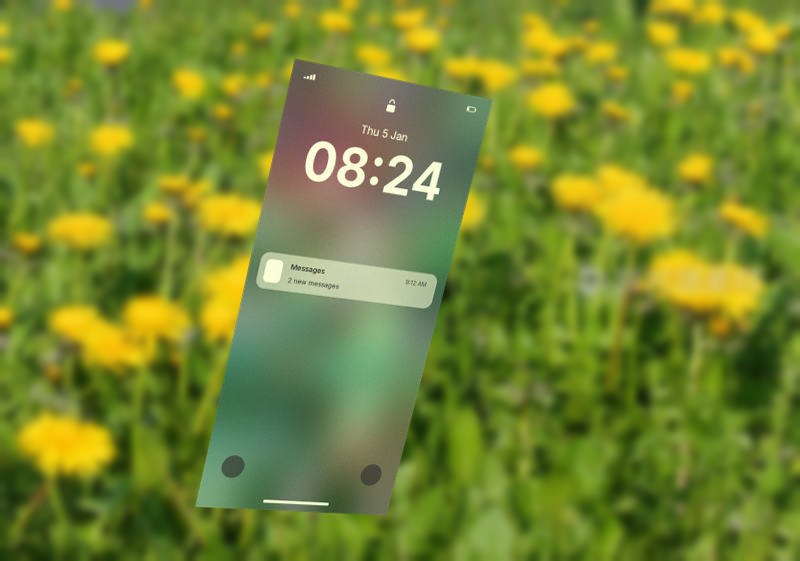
{"hour": 8, "minute": 24}
